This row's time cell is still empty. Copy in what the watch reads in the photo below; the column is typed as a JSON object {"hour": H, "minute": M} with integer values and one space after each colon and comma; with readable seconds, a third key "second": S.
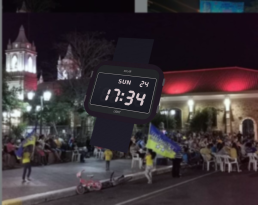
{"hour": 17, "minute": 34}
